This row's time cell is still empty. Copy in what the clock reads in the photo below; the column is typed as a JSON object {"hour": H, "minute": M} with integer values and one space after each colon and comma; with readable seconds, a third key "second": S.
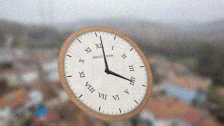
{"hour": 4, "minute": 1}
